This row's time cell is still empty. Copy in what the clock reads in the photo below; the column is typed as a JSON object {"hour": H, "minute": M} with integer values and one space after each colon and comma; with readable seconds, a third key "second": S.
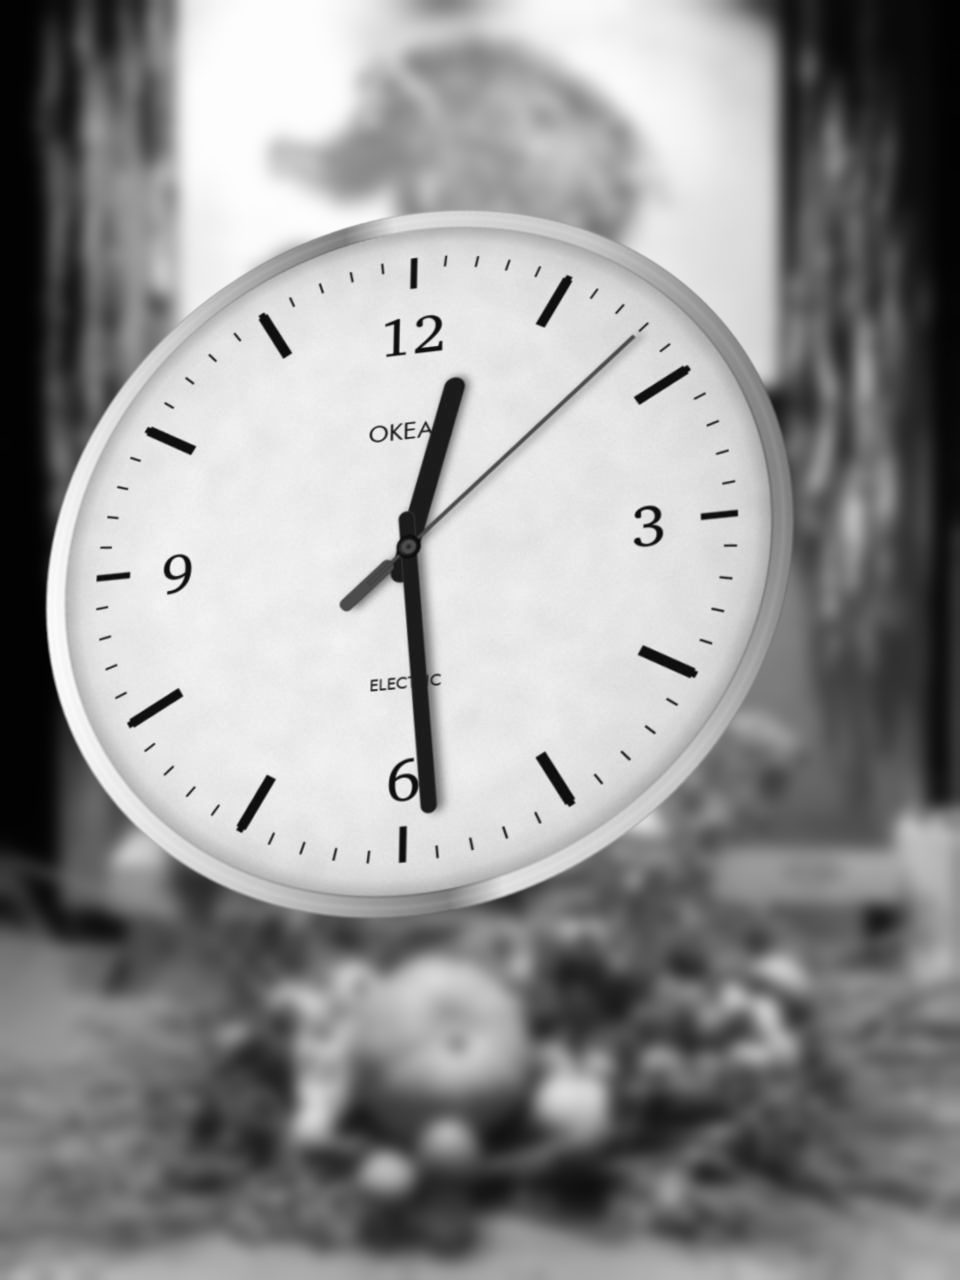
{"hour": 12, "minute": 29, "second": 8}
